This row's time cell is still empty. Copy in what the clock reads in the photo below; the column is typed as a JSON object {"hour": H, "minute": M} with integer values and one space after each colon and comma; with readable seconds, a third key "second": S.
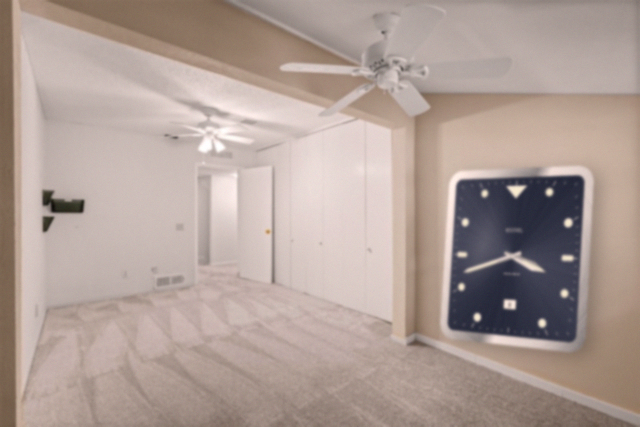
{"hour": 3, "minute": 42}
